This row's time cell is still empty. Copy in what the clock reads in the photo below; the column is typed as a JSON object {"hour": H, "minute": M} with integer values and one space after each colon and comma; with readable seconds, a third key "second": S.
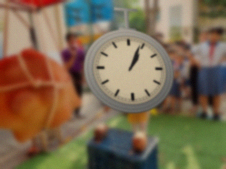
{"hour": 1, "minute": 4}
